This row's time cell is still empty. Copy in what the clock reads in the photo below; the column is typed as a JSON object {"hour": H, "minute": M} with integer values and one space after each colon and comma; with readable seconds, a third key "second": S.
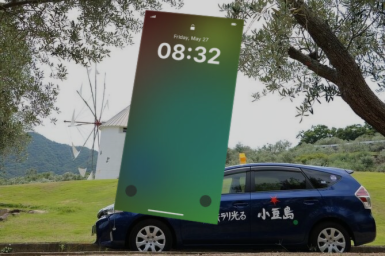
{"hour": 8, "minute": 32}
